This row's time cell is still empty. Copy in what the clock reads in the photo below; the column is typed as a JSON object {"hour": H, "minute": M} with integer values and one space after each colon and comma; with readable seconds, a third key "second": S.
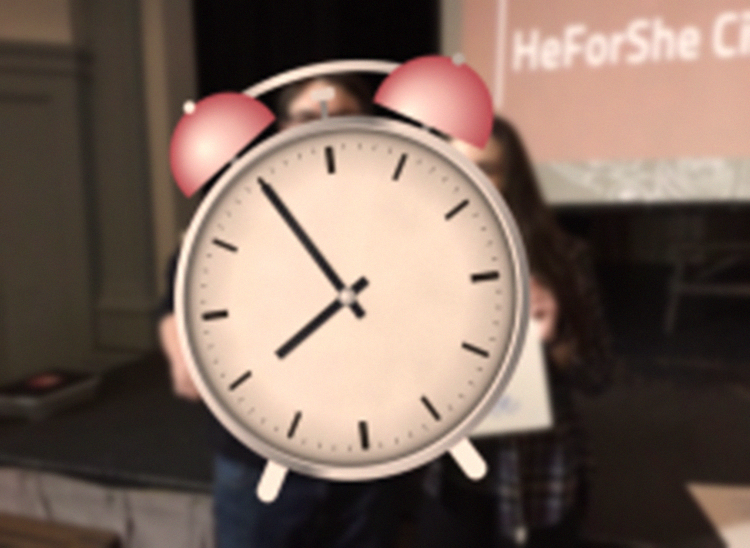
{"hour": 7, "minute": 55}
